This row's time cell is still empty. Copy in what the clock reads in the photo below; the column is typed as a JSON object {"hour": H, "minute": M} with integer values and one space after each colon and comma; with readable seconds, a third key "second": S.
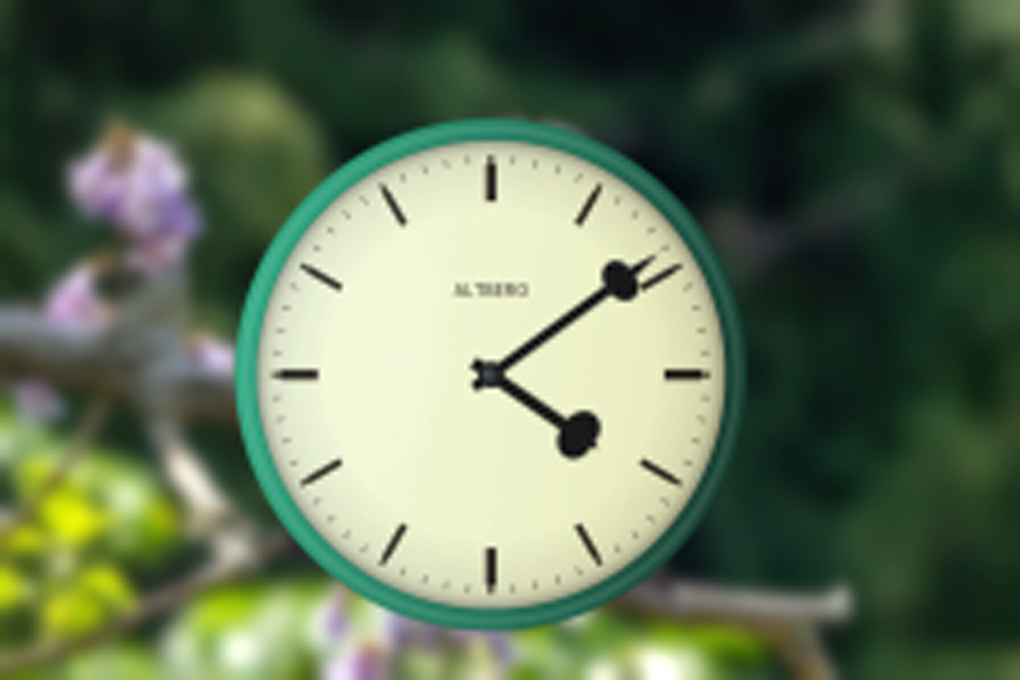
{"hour": 4, "minute": 9}
